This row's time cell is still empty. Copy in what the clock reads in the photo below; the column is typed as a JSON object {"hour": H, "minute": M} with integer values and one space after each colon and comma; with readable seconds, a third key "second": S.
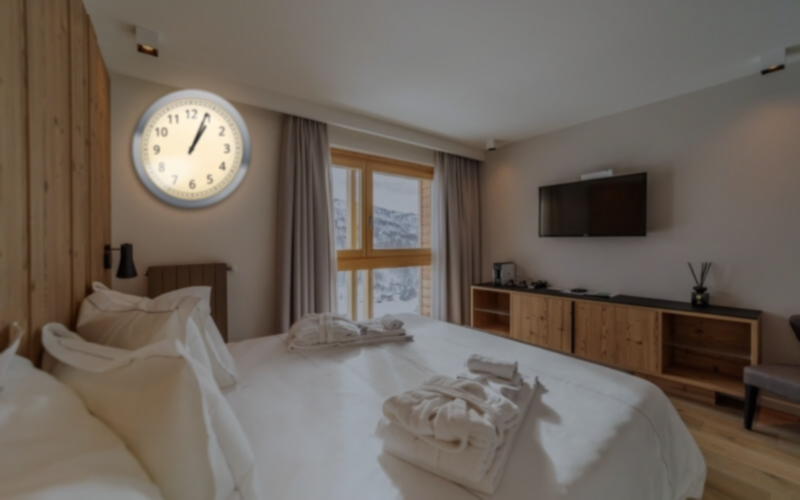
{"hour": 1, "minute": 4}
